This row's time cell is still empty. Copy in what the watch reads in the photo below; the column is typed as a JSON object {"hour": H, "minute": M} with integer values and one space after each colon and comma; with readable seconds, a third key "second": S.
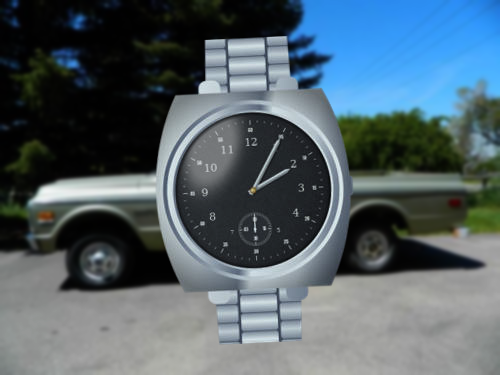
{"hour": 2, "minute": 5}
